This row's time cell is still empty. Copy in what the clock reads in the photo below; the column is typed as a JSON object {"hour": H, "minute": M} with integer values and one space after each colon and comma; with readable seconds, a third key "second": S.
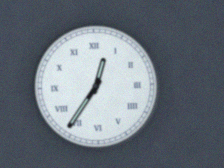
{"hour": 12, "minute": 36}
